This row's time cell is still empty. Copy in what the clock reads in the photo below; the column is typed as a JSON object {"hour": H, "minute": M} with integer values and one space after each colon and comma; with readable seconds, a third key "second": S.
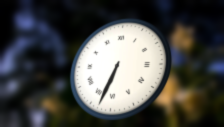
{"hour": 6, "minute": 33}
